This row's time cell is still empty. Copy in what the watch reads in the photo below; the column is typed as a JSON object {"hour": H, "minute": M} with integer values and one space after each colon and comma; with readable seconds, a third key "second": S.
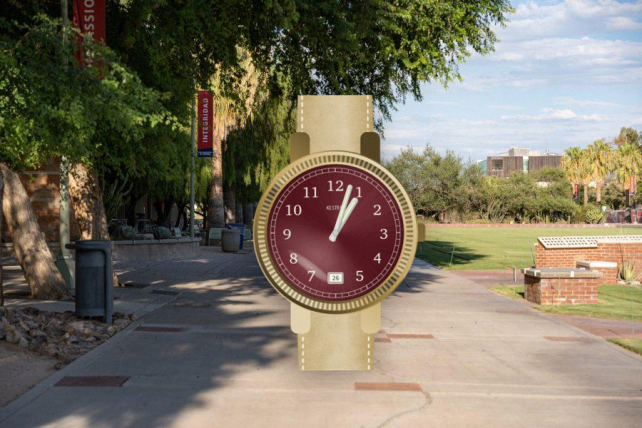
{"hour": 1, "minute": 3}
